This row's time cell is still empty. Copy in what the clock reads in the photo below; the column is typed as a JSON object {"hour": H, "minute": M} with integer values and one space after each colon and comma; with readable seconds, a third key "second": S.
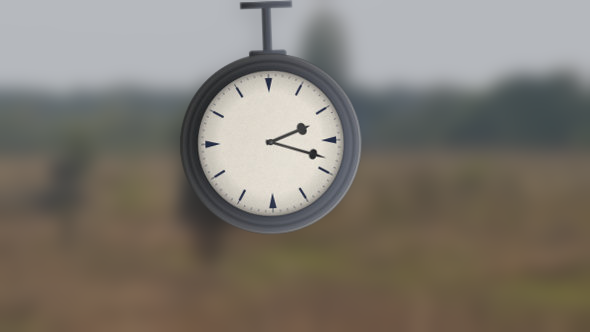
{"hour": 2, "minute": 18}
